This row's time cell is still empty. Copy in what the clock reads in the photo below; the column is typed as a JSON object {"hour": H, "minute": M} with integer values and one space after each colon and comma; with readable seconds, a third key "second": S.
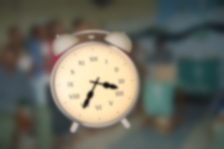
{"hour": 3, "minute": 35}
